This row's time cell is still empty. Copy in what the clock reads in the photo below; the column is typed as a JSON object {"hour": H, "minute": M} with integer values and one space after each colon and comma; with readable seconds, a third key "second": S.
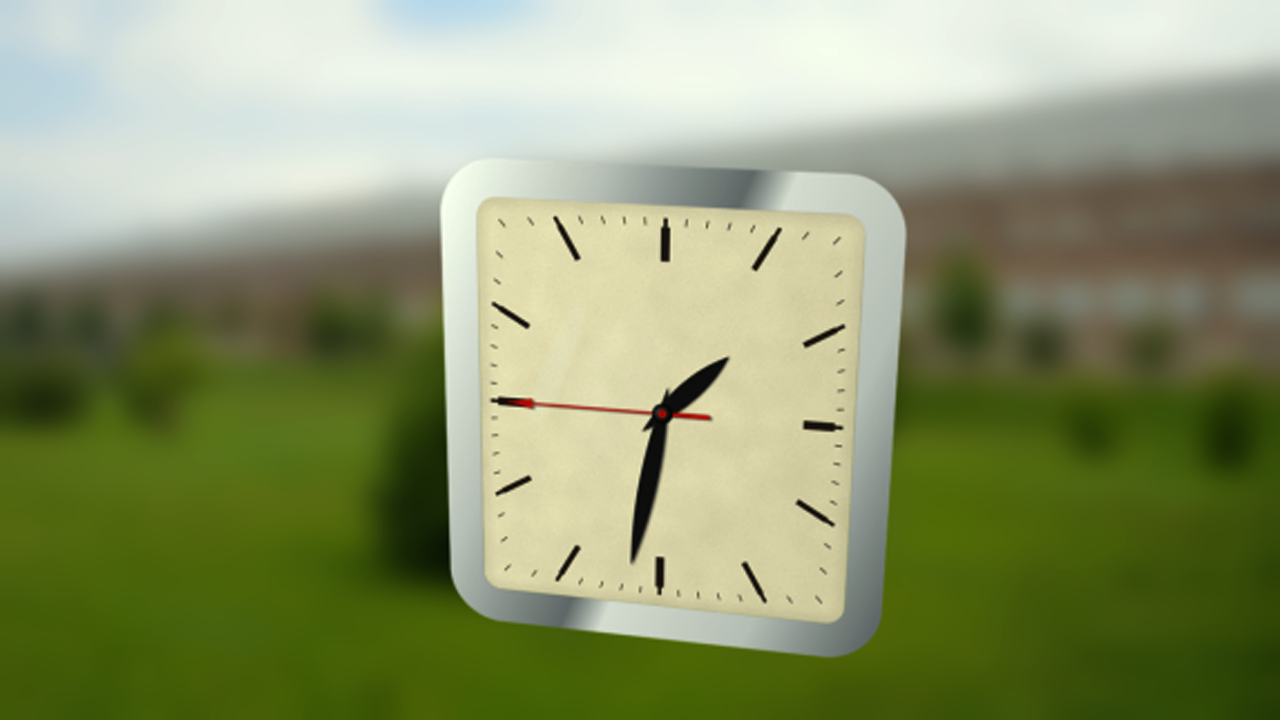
{"hour": 1, "minute": 31, "second": 45}
